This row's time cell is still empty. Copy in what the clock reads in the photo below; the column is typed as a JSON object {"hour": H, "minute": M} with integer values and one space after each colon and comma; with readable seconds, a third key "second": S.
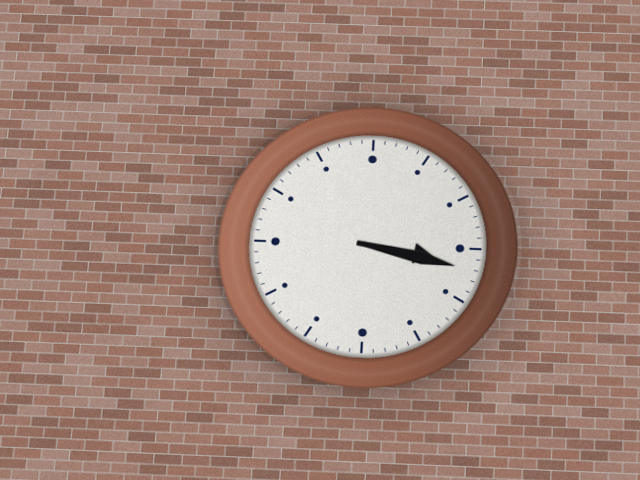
{"hour": 3, "minute": 17}
